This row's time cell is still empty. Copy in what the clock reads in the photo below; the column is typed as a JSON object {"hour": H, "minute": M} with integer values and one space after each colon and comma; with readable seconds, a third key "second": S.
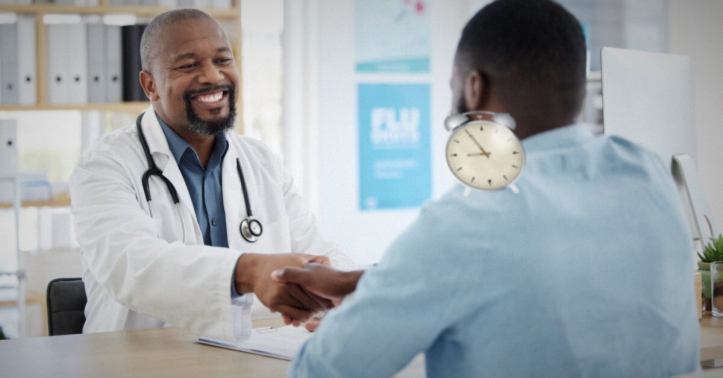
{"hour": 8, "minute": 55}
